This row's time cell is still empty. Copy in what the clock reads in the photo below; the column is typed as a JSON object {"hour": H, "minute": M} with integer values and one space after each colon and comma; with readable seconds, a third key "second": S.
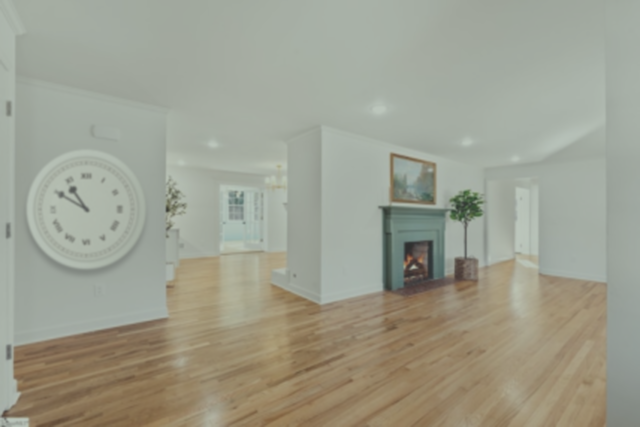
{"hour": 10, "minute": 50}
